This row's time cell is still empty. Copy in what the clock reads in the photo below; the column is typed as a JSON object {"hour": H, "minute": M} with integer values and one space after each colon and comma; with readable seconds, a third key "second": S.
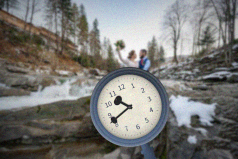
{"hour": 10, "minute": 42}
